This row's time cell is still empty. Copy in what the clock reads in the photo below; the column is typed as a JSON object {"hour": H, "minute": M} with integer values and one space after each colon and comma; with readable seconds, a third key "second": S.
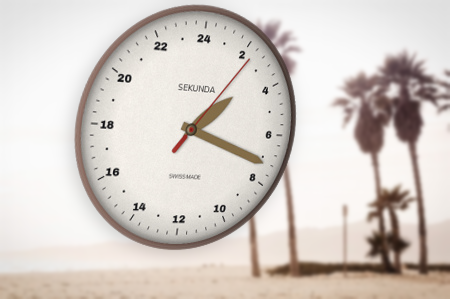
{"hour": 3, "minute": 18, "second": 6}
